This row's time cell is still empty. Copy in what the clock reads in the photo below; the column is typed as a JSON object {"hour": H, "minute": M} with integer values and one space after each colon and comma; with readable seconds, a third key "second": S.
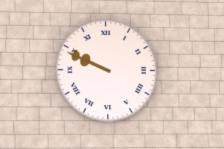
{"hour": 9, "minute": 49}
